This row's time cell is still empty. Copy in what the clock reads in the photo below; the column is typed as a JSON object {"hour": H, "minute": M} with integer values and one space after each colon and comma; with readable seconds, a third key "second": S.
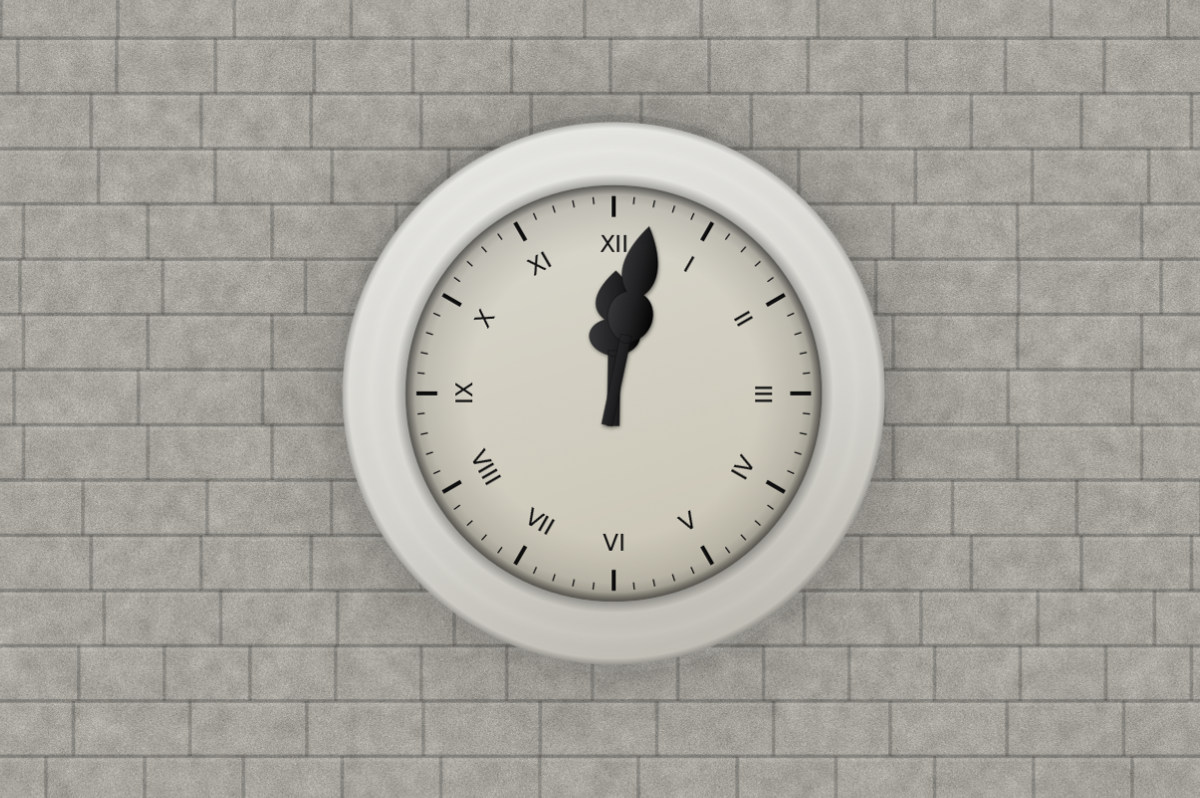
{"hour": 12, "minute": 2}
